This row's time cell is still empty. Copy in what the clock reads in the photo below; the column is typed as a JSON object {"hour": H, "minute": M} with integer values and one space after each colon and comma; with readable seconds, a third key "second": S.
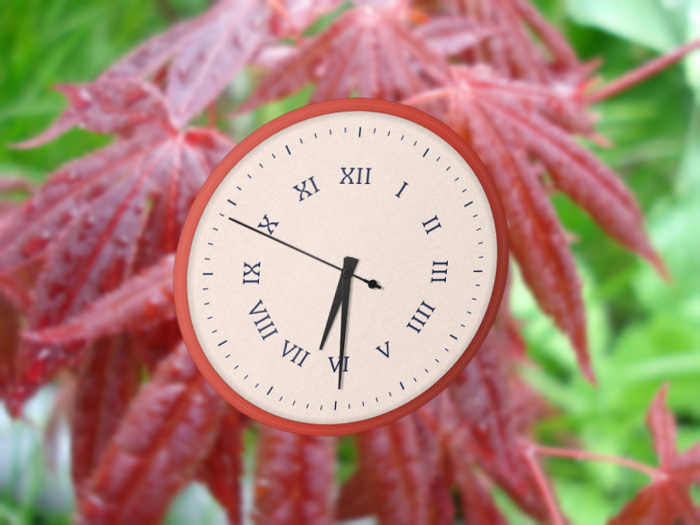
{"hour": 6, "minute": 29, "second": 49}
